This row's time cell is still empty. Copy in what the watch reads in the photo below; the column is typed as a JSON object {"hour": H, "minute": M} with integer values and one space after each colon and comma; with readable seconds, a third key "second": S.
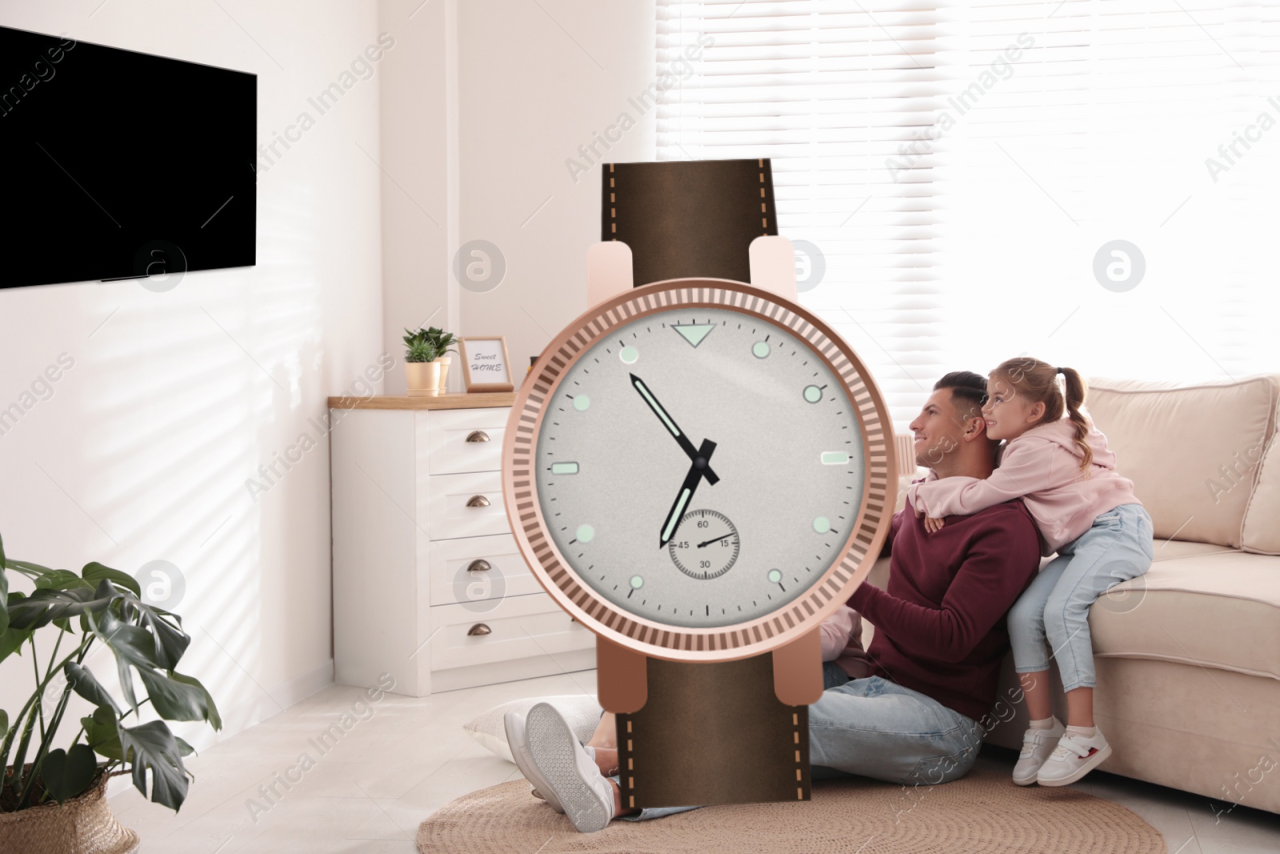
{"hour": 6, "minute": 54, "second": 12}
